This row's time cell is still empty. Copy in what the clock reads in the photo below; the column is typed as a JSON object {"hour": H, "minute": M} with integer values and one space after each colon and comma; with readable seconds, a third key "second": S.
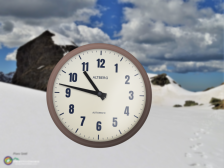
{"hour": 10, "minute": 47}
